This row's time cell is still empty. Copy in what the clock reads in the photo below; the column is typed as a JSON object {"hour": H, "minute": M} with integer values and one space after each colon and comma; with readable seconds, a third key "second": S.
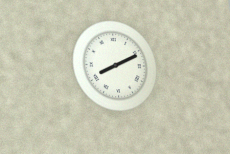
{"hour": 8, "minute": 11}
